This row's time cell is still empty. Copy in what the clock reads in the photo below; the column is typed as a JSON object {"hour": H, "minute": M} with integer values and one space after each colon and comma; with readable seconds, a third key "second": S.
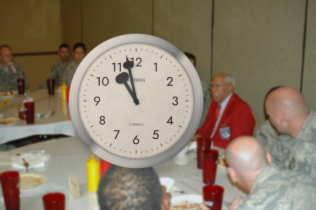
{"hour": 10, "minute": 58}
